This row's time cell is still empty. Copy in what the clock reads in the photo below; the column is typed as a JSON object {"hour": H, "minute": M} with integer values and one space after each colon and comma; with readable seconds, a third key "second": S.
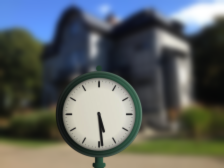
{"hour": 5, "minute": 29}
